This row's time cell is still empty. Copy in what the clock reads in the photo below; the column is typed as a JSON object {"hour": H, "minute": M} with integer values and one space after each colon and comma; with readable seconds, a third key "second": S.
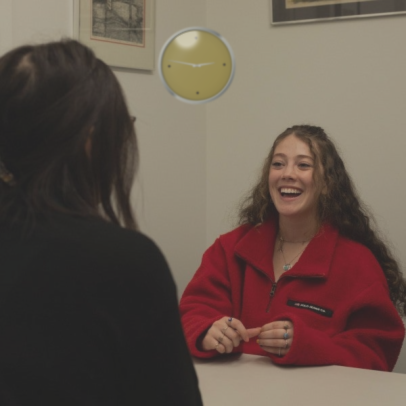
{"hour": 2, "minute": 47}
